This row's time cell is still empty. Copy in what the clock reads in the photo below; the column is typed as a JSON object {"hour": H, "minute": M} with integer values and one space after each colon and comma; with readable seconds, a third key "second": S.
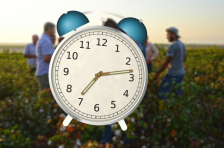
{"hour": 7, "minute": 13}
